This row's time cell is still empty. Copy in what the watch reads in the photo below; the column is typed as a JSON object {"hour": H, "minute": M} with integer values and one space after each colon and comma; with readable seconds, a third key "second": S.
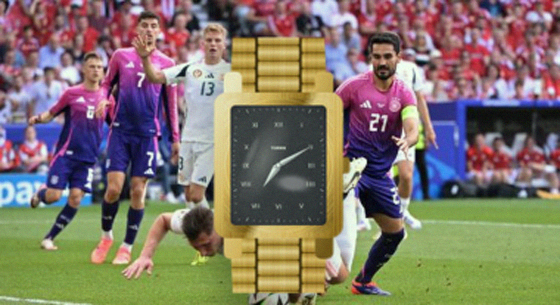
{"hour": 7, "minute": 10}
